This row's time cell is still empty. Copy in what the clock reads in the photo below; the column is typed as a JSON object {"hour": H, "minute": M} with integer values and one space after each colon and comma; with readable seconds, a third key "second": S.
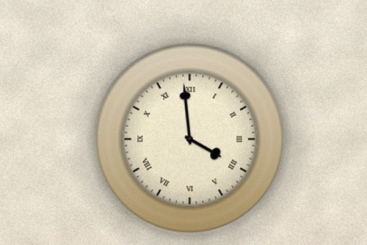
{"hour": 3, "minute": 59}
